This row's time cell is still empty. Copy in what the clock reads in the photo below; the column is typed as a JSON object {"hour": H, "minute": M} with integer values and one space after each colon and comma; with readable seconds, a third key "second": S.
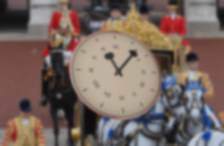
{"hour": 11, "minute": 7}
